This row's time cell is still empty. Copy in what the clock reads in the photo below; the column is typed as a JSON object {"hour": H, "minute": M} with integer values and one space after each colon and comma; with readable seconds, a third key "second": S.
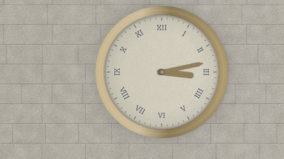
{"hour": 3, "minute": 13}
